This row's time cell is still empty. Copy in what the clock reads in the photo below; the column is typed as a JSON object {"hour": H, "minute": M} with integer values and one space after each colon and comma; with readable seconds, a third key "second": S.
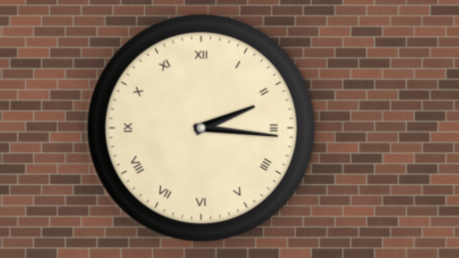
{"hour": 2, "minute": 16}
